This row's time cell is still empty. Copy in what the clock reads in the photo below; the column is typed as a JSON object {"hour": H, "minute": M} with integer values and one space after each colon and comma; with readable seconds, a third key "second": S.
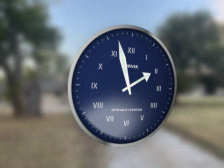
{"hour": 1, "minute": 57}
